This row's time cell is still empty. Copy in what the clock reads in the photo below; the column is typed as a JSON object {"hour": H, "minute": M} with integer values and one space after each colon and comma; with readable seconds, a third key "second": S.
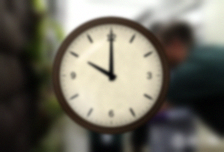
{"hour": 10, "minute": 0}
